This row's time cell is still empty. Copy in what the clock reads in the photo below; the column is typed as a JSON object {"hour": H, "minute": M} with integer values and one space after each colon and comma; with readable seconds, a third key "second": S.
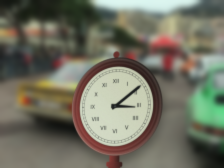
{"hour": 3, "minute": 9}
